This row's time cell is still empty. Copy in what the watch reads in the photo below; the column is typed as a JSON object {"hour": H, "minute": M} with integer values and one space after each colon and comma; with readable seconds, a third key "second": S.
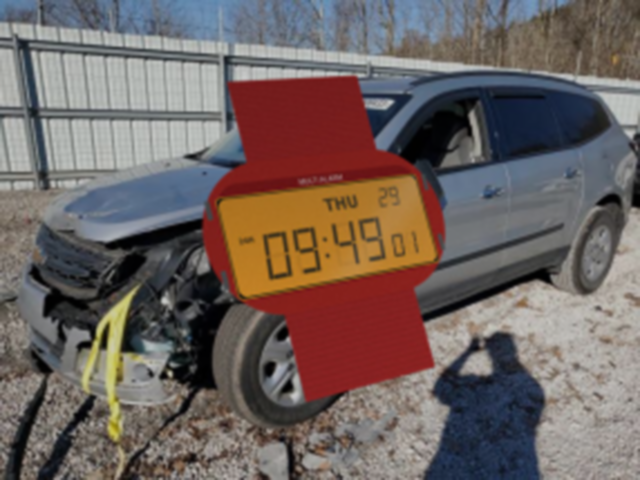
{"hour": 9, "minute": 49, "second": 1}
